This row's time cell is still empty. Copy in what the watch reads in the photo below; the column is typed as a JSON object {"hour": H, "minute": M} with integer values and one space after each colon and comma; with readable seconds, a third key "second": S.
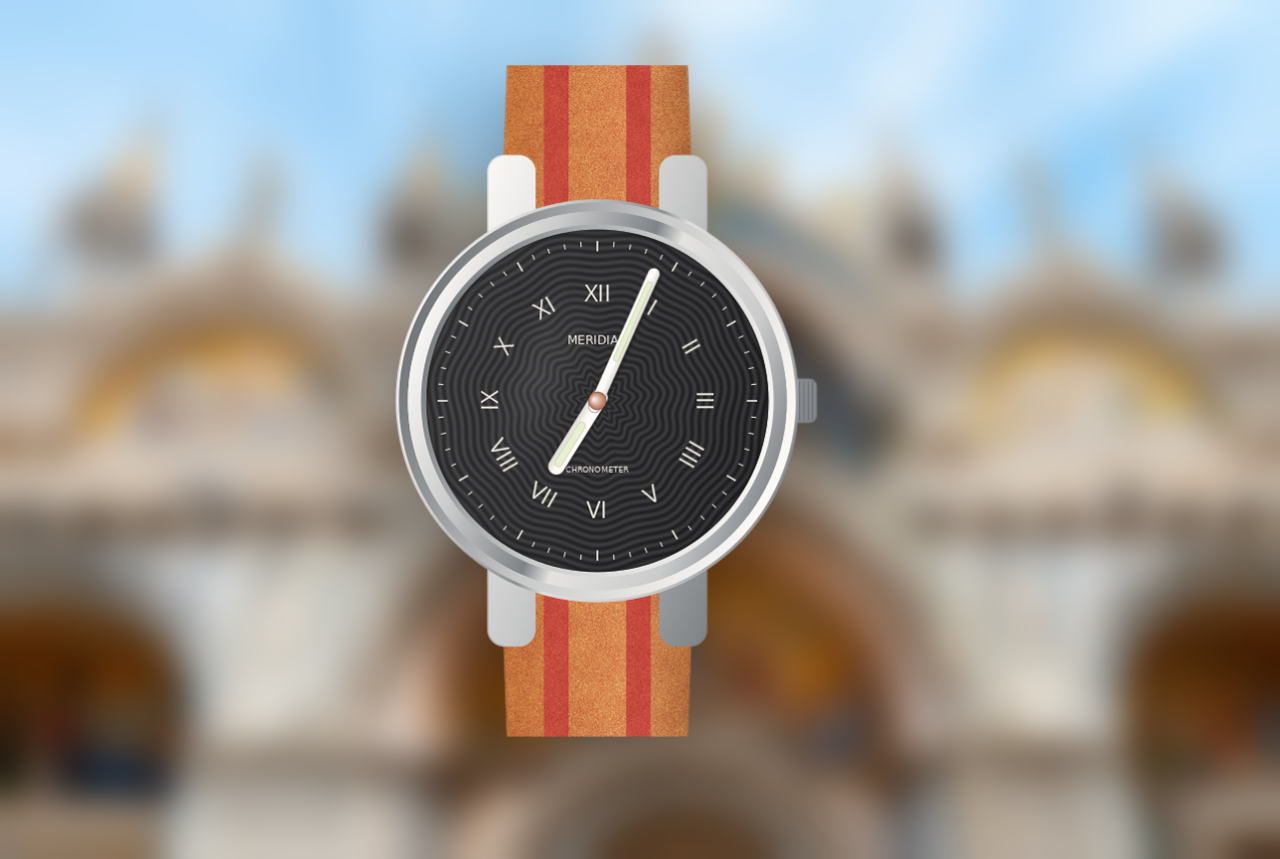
{"hour": 7, "minute": 4}
